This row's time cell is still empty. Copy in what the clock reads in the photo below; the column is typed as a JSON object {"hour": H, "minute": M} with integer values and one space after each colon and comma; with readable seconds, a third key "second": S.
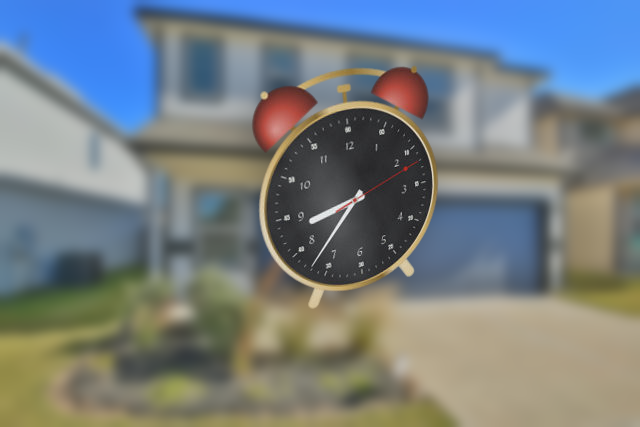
{"hour": 8, "minute": 37, "second": 12}
